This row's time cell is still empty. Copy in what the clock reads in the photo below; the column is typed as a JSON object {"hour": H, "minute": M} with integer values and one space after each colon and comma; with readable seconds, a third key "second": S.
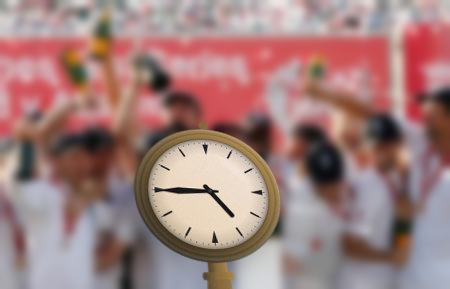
{"hour": 4, "minute": 45}
